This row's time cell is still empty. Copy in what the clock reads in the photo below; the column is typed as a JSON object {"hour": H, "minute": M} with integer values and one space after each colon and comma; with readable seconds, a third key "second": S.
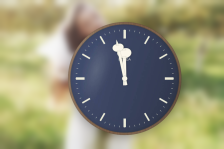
{"hour": 11, "minute": 58}
